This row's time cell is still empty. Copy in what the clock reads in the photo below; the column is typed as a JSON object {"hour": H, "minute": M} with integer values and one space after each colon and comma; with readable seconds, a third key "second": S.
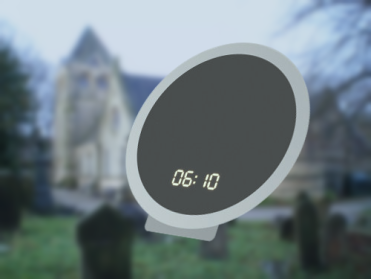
{"hour": 6, "minute": 10}
